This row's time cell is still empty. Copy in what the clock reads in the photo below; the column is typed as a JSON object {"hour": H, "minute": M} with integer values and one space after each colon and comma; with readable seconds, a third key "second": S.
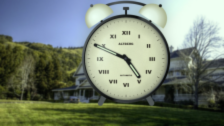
{"hour": 4, "minute": 49}
